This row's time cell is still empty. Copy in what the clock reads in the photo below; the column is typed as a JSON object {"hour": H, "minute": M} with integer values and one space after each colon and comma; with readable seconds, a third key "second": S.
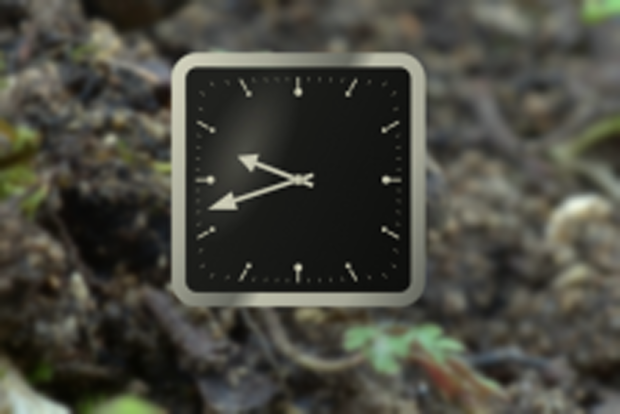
{"hour": 9, "minute": 42}
